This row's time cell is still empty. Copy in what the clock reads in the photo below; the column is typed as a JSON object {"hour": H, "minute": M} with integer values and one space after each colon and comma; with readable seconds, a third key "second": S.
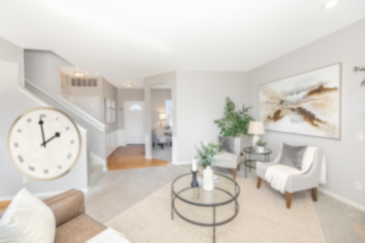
{"hour": 1, "minute": 59}
